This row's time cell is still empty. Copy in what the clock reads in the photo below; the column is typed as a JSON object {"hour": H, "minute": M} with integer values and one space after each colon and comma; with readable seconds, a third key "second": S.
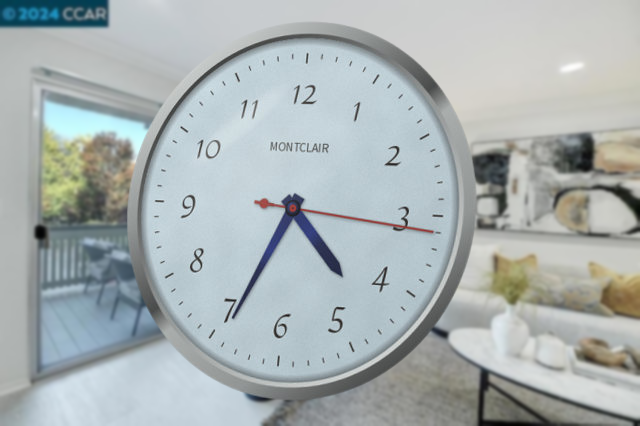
{"hour": 4, "minute": 34, "second": 16}
